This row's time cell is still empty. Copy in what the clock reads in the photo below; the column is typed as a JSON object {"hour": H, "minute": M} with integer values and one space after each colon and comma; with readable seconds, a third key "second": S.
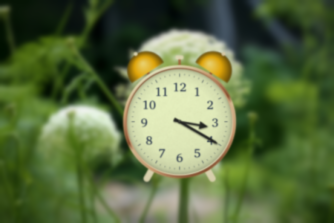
{"hour": 3, "minute": 20}
